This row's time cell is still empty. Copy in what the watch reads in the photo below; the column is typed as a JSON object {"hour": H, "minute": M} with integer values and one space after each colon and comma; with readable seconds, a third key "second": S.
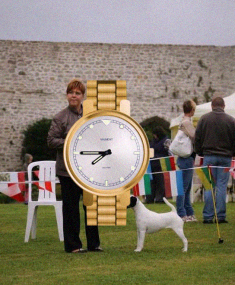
{"hour": 7, "minute": 45}
